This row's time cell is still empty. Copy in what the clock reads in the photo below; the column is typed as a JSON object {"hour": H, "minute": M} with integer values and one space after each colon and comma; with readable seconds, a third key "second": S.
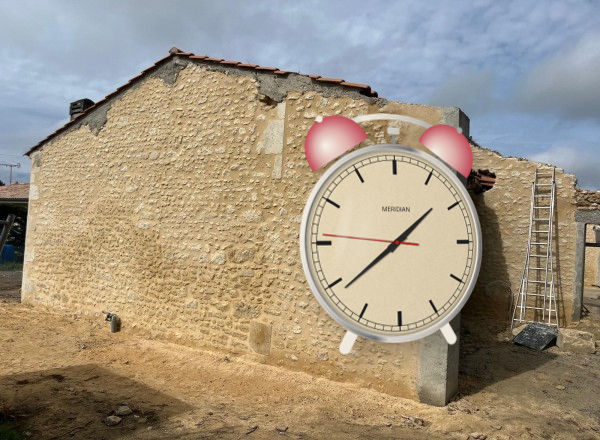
{"hour": 1, "minute": 38, "second": 46}
